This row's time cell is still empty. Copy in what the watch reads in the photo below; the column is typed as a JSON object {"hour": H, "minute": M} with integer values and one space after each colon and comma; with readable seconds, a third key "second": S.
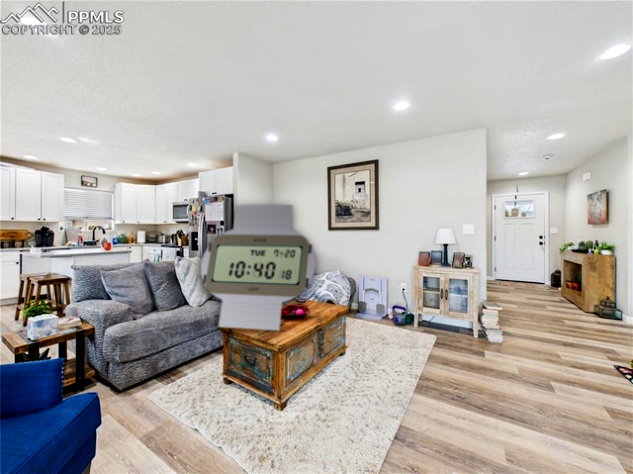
{"hour": 10, "minute": 40, "second": 18}
